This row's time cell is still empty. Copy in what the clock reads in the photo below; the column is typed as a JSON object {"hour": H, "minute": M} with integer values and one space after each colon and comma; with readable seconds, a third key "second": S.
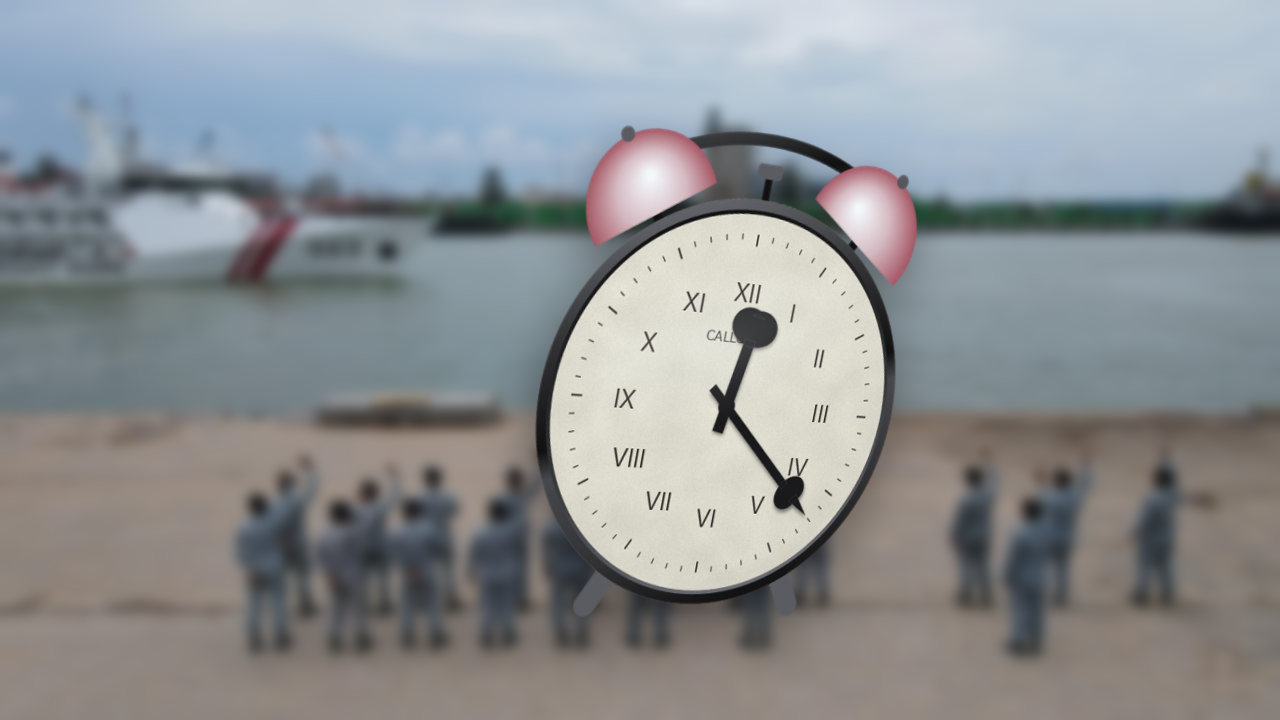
{"hour": 12, "minute": 22}
